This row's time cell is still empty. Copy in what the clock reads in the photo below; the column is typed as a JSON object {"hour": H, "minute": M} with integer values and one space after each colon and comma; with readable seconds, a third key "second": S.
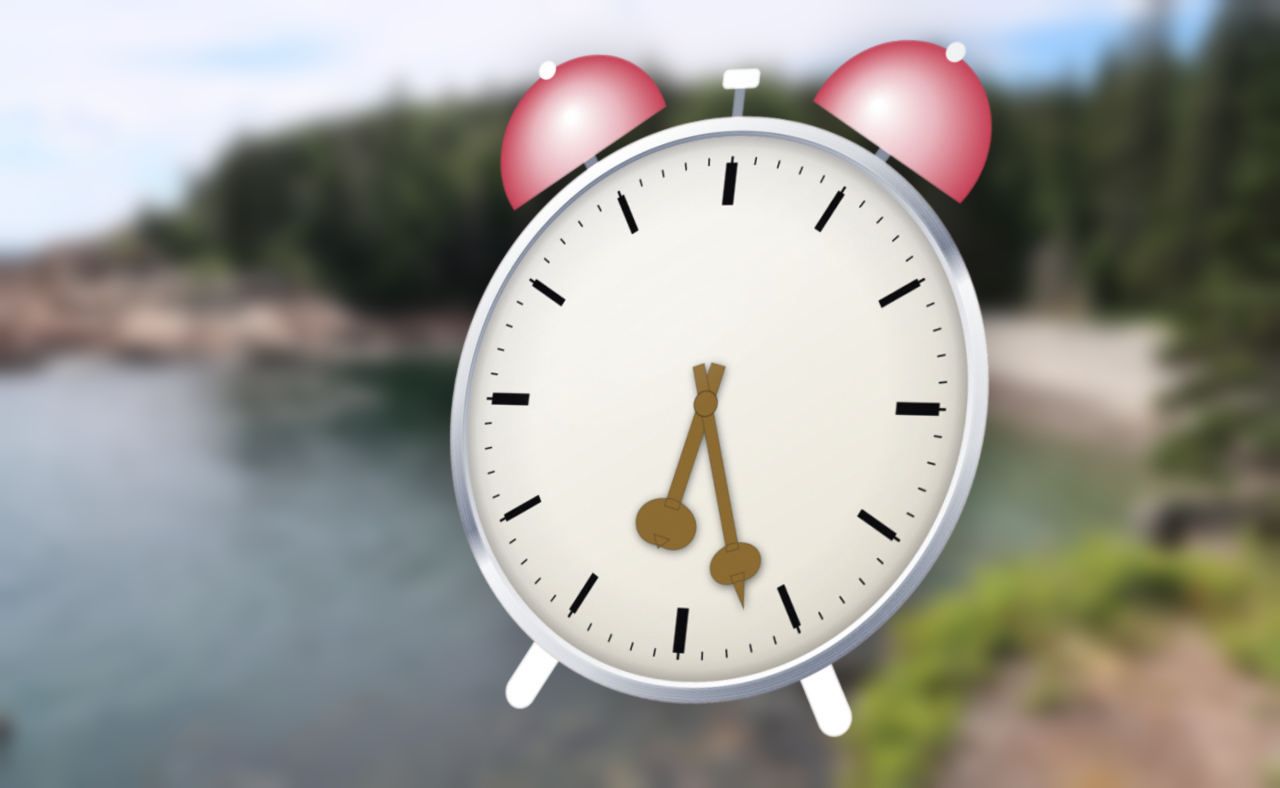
{"hour": 6, "minute": 27}
